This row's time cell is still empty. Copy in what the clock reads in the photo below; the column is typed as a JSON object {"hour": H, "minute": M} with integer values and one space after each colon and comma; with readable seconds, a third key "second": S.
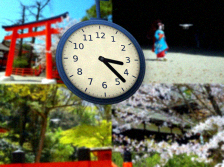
{"hour": 3, "minute": 23}
